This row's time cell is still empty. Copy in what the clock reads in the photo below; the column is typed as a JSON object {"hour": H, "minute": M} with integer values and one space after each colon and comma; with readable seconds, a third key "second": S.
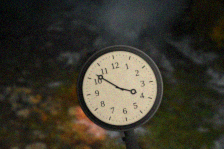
{"hour": 3, "minute": 52}
